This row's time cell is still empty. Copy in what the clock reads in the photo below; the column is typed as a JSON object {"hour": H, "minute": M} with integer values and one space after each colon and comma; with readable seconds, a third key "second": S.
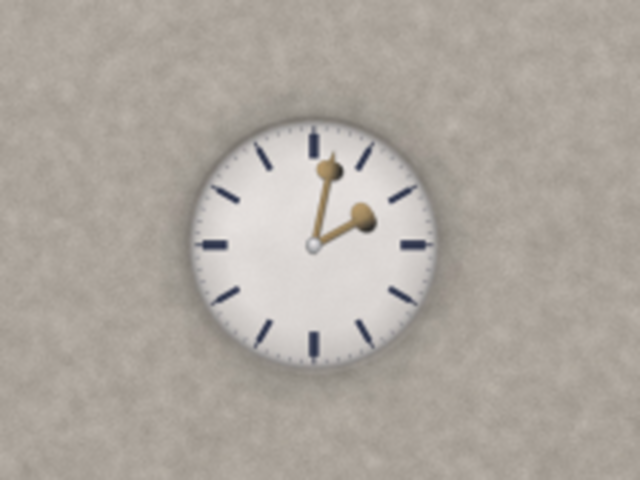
{"hour": 2, "minute": 2}
